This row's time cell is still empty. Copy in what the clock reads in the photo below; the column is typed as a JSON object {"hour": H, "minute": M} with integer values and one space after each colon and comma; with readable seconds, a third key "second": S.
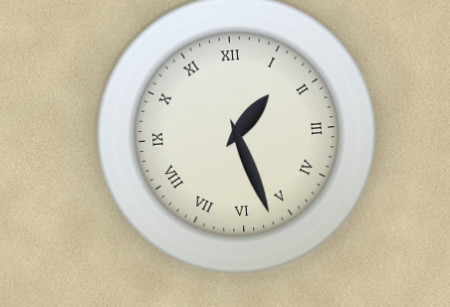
{"hour": 1, "minute": 27}
